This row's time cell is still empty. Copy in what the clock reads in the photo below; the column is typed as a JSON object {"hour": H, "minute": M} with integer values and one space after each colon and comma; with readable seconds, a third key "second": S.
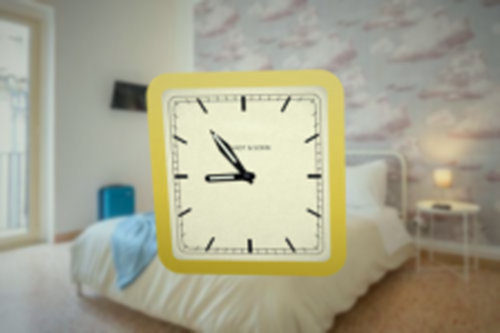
{"hour": 8, "minute": 54}
